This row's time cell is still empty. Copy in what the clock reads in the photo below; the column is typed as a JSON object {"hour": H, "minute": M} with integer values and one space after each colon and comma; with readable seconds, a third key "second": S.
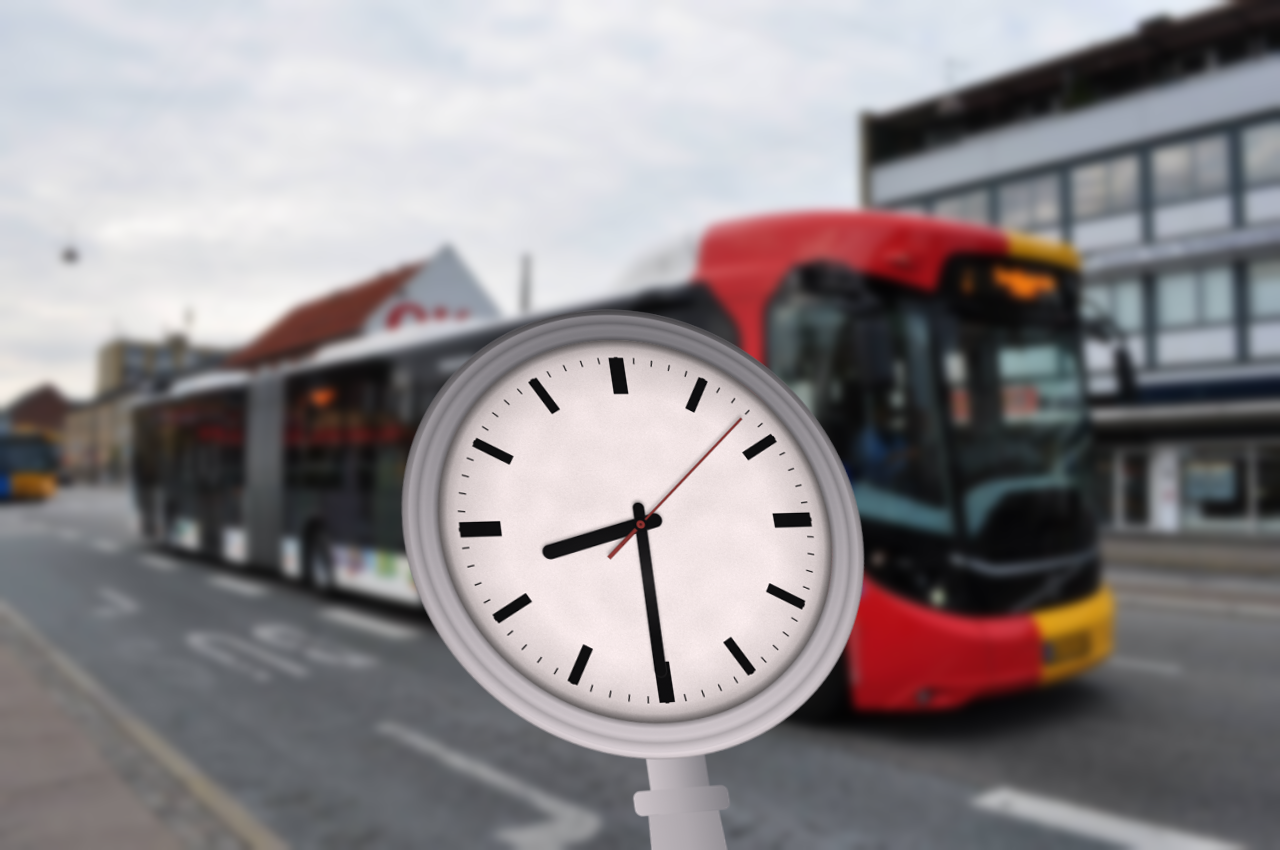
{"hour": 8, "minute": 30, "second": 8}
